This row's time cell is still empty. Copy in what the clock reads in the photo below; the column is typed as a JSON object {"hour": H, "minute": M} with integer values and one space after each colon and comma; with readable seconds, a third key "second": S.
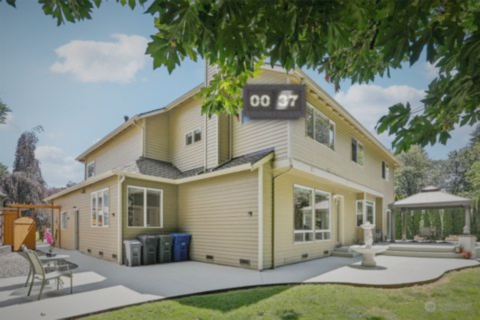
{"hour": 0, "minute": 37}
